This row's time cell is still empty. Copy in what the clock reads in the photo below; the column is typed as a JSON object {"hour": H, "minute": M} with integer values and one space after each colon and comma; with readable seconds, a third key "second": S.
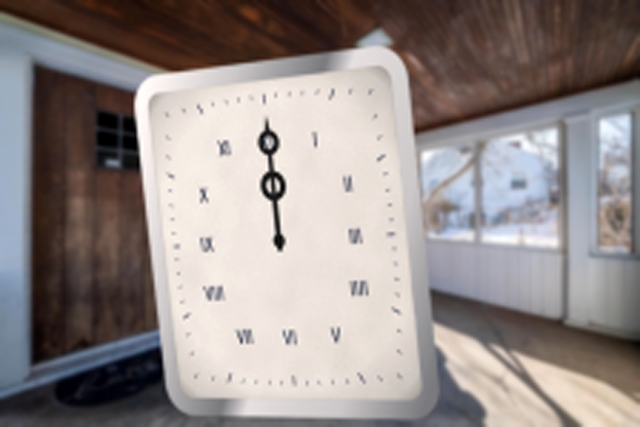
{"hour": 12, "minute": 0}
